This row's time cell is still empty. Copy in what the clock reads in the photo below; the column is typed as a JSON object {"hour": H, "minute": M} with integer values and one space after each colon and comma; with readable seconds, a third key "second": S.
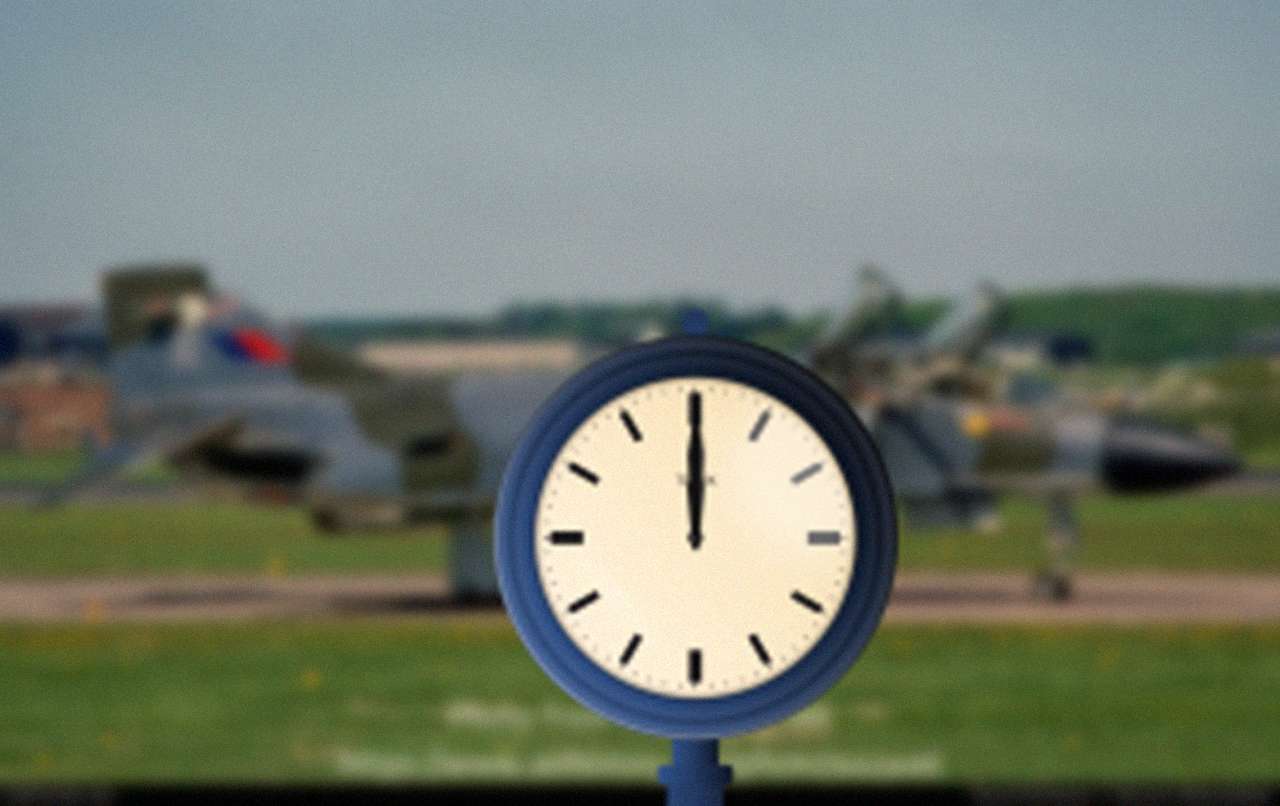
{"hour": 12, "minute": 0}
